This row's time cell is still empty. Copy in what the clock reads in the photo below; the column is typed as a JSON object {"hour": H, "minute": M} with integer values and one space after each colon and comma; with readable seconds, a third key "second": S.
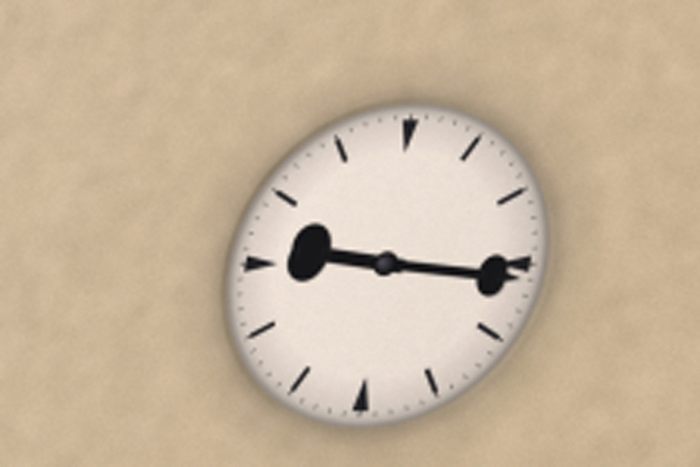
{"hour": 9, "minute": 16}
